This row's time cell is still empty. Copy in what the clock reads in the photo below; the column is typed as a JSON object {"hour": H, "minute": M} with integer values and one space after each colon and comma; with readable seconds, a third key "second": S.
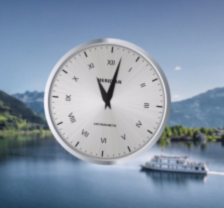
{"hour": 11, "minute": 2}
